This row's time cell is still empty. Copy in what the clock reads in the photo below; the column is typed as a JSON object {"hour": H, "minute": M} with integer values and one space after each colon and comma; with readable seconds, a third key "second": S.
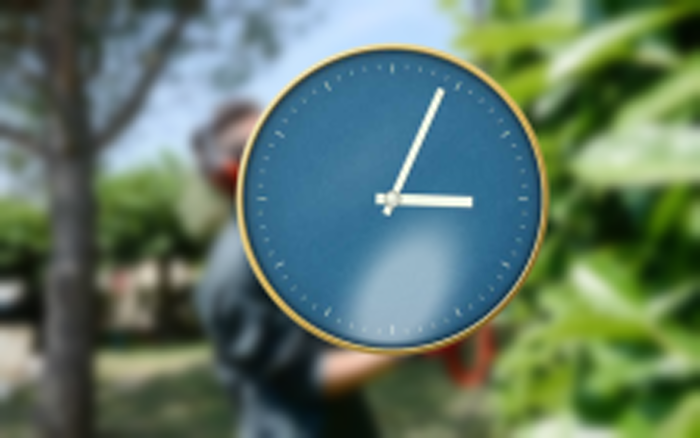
{"hour": 3, "minute": 4}
